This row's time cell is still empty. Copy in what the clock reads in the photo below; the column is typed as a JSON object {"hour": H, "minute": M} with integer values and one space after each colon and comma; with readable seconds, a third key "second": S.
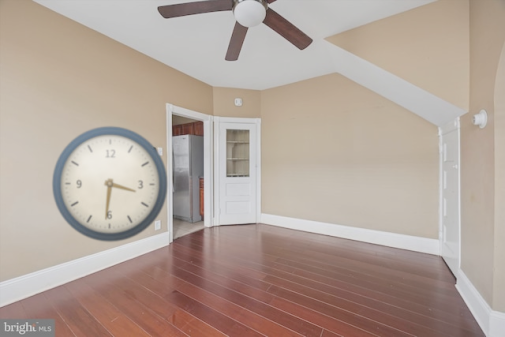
{"hour": 3, "minute": 31}
